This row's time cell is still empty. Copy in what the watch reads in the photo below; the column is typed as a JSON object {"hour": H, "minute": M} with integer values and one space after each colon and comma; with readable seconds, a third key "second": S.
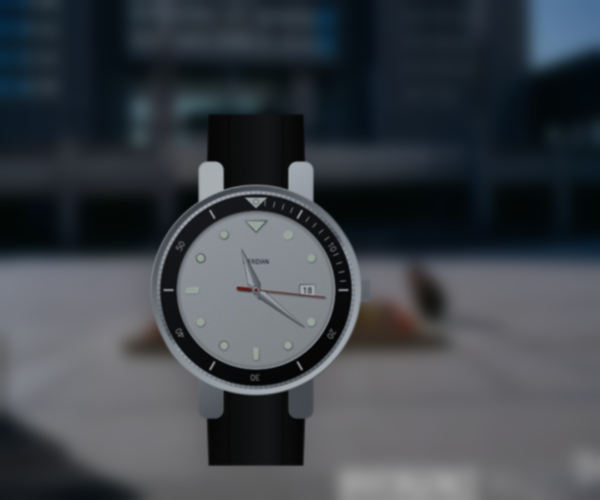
{"hour": 11, "minute": 21, "second": 16}
